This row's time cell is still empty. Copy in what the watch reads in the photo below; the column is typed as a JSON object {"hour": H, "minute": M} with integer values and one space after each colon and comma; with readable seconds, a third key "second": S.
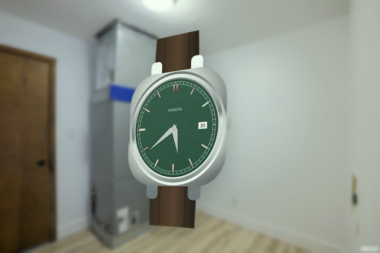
{"hour": 5, "minute": 39}
